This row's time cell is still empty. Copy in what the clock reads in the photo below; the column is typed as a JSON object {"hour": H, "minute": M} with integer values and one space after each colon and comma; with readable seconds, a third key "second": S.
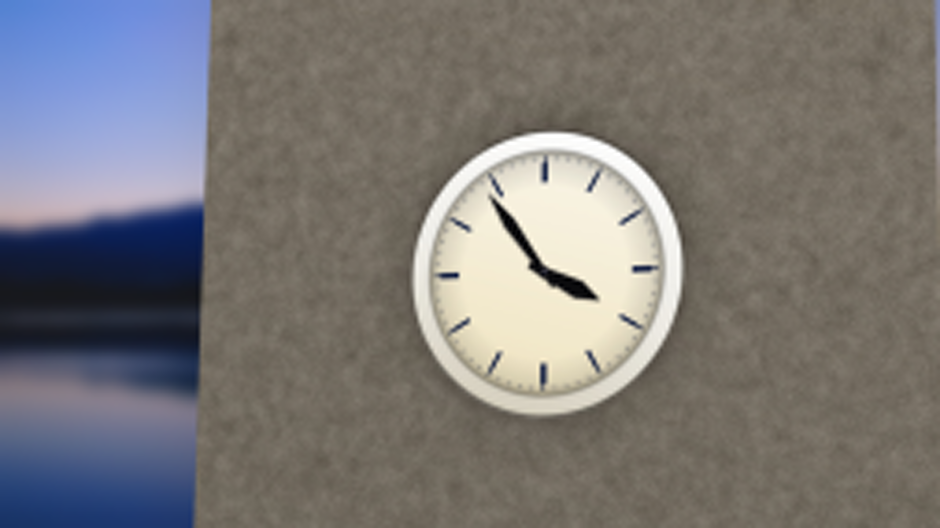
{"hour": 3, "minute": 54}
